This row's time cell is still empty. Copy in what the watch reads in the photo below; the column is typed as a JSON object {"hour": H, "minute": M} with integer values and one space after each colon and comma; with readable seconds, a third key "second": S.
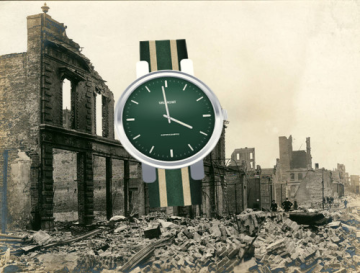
{"hour": 3, "minute": 59}
